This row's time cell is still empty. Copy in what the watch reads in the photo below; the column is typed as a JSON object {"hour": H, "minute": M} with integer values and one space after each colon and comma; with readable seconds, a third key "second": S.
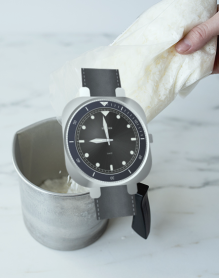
{"hour": 8, "minute": 59}
